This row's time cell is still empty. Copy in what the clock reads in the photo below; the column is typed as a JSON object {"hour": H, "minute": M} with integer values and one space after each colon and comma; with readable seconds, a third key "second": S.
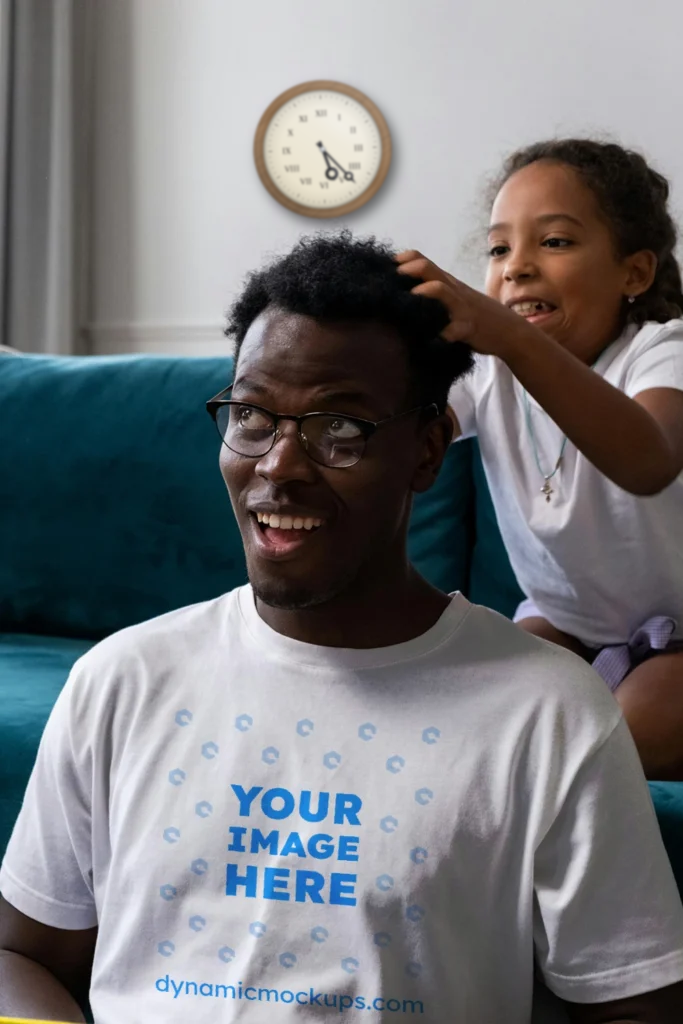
{"hour": 5, "minute": 23}
